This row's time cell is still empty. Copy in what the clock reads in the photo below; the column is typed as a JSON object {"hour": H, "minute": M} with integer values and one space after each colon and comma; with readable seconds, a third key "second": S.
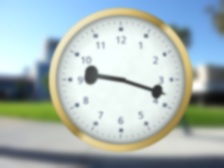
{"hour": 9, "minute": 18}
